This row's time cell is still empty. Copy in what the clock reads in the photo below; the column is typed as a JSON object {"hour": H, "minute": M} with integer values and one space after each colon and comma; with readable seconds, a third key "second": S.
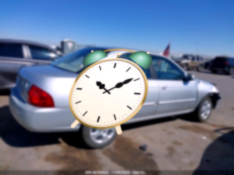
{"hour": 10, "minute": 9}
